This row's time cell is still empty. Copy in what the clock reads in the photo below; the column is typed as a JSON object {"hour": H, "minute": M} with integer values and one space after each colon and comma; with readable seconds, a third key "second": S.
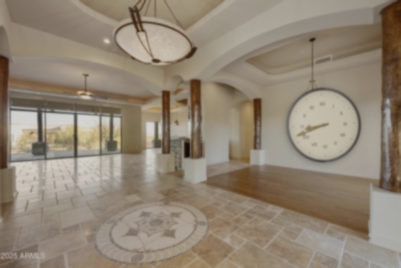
{"hour": 8, "minute": 42}
